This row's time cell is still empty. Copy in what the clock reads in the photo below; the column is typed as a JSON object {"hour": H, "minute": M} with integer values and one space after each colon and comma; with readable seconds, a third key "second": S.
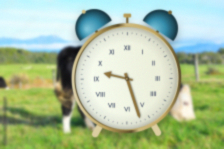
{"hour": 9, "minute": 27}
